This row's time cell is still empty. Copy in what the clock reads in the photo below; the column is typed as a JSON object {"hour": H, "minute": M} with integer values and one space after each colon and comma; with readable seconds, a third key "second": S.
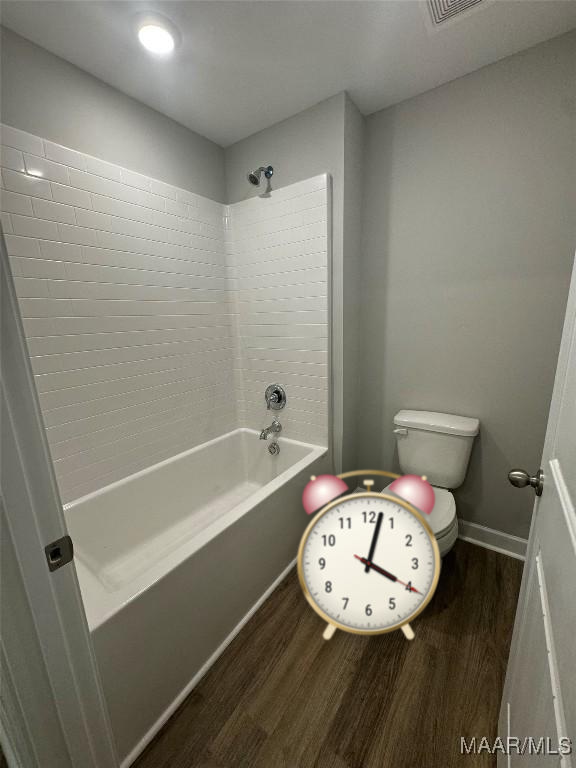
{"hour": 4, "minute": 2, "second": 20}
